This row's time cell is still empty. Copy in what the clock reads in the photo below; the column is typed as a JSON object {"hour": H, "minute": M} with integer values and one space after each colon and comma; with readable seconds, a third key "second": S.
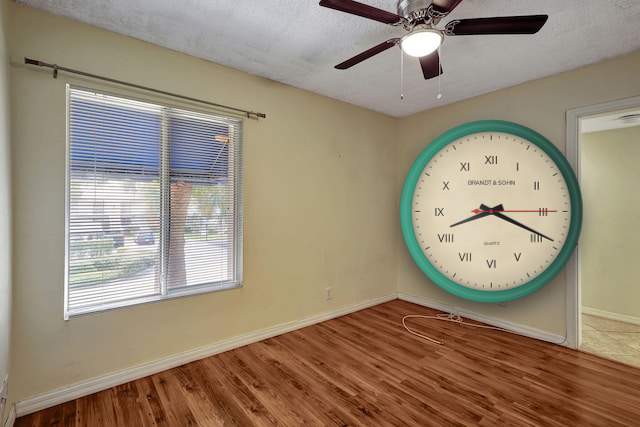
{"hour": 8, "minute": 19, "second": 15}
